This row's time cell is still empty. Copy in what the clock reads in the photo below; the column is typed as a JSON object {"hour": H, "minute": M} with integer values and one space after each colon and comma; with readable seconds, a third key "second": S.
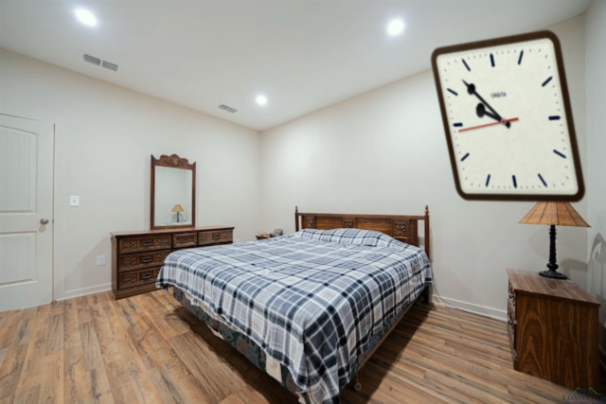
{"hour": 9, "minute": 52, "second": 44}
